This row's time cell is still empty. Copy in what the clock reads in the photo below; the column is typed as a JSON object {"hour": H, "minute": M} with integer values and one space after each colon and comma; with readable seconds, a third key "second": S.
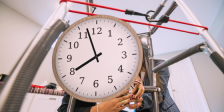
{"hour": 7, "minute": 57}
